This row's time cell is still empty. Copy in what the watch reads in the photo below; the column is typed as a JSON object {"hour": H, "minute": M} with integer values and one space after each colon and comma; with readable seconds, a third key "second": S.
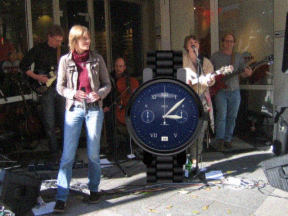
{"hour": 3, "minute": 8}
